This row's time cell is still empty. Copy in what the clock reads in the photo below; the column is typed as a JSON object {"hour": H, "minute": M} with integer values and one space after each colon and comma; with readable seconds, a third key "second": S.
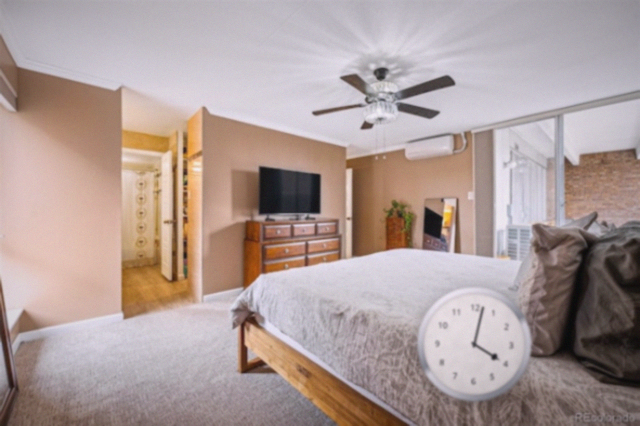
{"hour": 4, "minute": 2}
